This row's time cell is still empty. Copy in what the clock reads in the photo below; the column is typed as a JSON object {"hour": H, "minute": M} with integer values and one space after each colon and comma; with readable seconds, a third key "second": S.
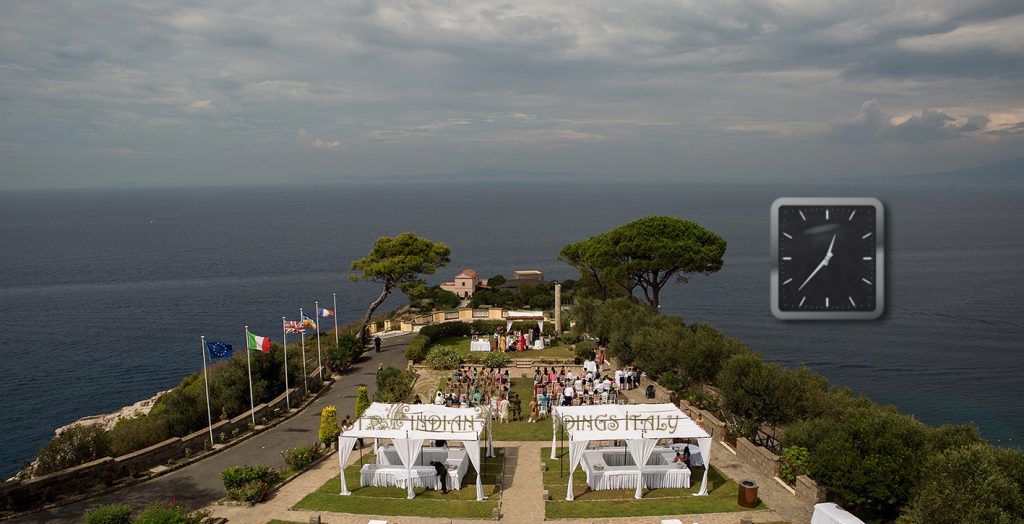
{"hour": 12, "minute": 37}
